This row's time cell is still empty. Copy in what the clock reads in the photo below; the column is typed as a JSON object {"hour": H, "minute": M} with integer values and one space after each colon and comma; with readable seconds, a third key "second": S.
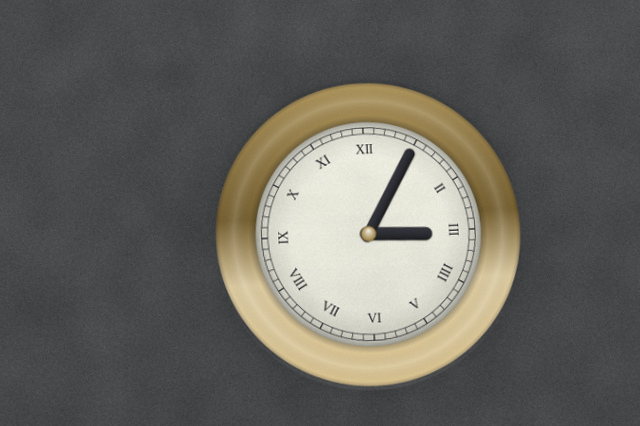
{"hour": 3, "minute": 5}
